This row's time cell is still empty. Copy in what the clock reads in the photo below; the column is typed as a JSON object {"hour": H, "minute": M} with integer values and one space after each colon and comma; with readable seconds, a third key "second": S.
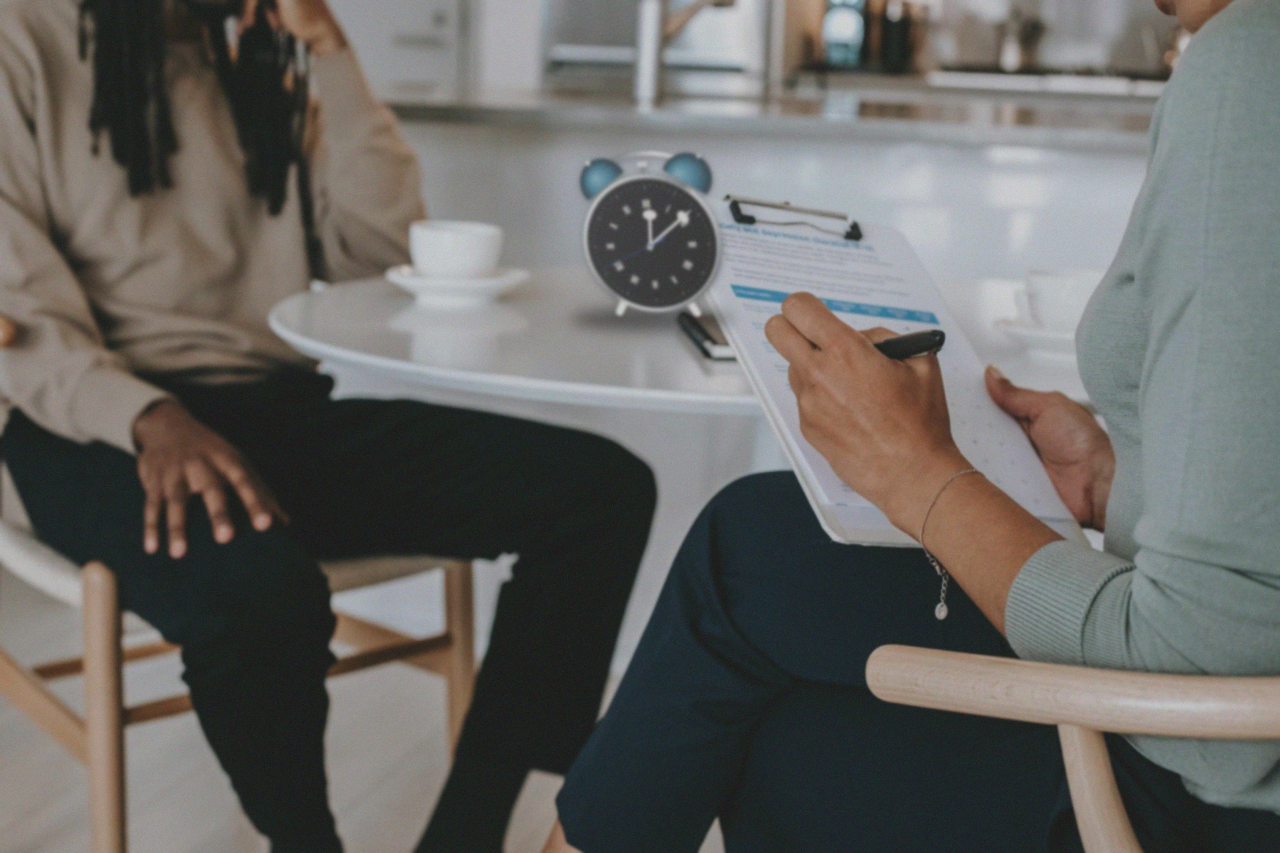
{"hour": 12, "minute": 8, "second": 41}
